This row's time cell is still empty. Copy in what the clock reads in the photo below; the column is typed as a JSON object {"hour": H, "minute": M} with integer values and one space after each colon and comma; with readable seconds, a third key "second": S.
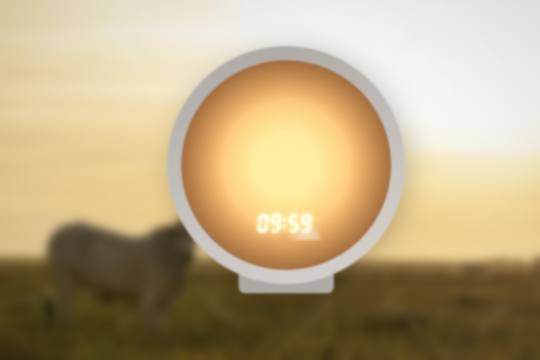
{"hour": 9, "minute": 59}
